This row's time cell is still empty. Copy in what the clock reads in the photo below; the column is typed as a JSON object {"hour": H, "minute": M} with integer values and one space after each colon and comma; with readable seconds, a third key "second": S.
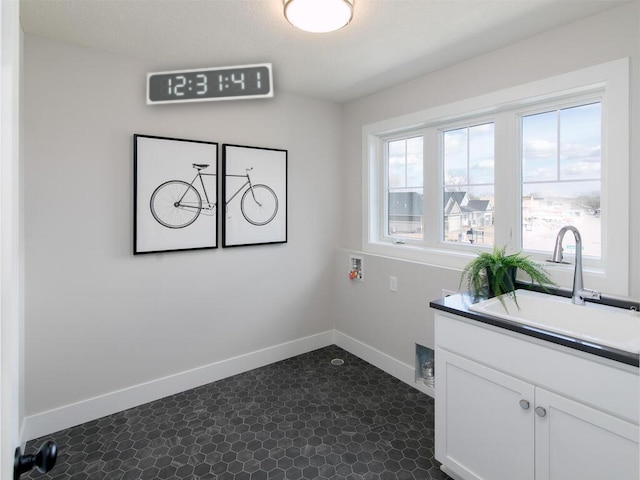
{"hour": 12, "minute": 31, "second": 41}
